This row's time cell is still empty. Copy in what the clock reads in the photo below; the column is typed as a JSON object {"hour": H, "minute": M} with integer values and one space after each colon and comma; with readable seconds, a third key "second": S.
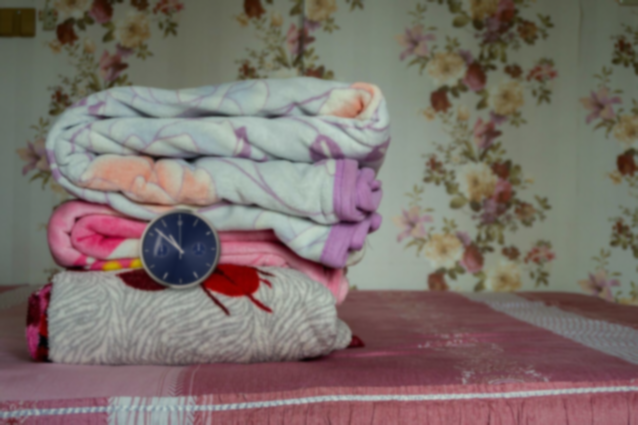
{"hour": 10, "minute": 52}
